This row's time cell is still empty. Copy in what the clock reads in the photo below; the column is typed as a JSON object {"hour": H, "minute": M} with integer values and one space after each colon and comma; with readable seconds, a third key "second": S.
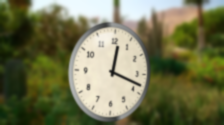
{"hour": 12, "minute": 18}
